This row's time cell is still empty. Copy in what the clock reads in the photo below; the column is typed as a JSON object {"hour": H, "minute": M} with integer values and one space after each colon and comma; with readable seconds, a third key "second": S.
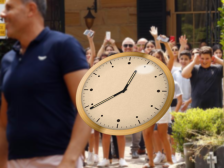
{"hour": 12, "minute": 39}
